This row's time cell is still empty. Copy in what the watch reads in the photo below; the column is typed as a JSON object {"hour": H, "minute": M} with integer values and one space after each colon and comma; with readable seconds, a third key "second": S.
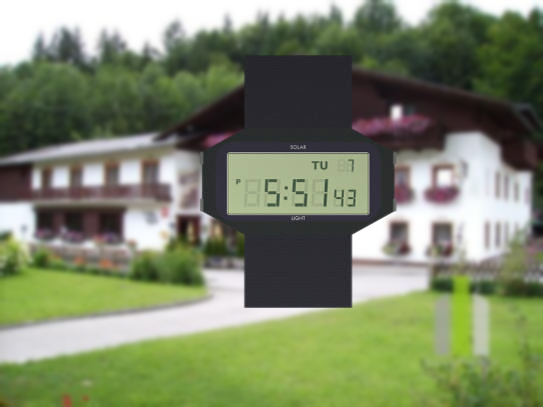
{"hour": 5, "minute": 51, "second": 43}
